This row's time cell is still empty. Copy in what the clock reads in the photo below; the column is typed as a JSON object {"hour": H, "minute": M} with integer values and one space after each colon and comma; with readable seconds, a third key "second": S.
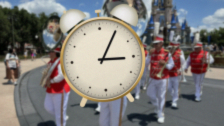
{"hour": 3, "minute": 5}
